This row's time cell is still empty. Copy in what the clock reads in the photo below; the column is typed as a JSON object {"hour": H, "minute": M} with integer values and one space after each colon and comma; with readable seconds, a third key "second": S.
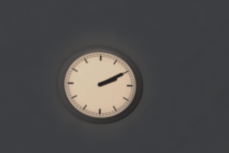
{"hour": 2, "minute": 10}
